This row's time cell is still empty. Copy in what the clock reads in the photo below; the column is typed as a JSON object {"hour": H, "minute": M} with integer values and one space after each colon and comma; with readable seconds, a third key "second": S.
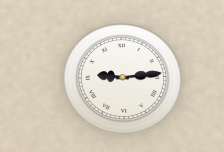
{"hour": 9, "minute": 14}
